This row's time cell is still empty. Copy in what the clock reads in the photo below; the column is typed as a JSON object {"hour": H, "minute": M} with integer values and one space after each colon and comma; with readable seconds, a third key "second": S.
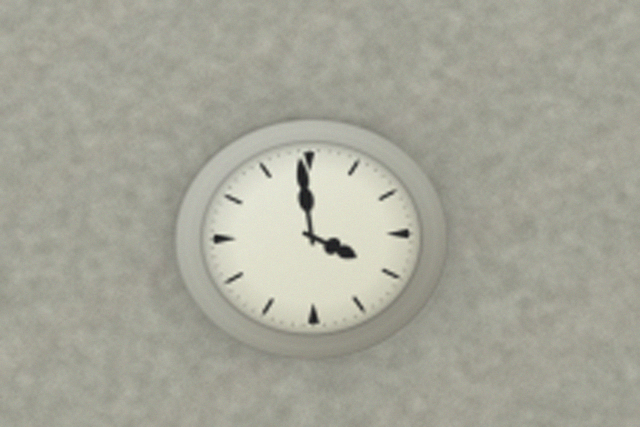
{"hour": 3, "minute": 59}
